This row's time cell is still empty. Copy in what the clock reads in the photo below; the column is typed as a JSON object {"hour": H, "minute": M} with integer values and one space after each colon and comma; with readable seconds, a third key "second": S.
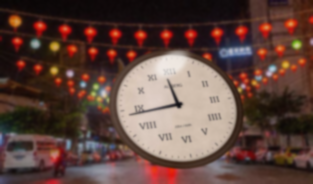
{"hour": 11, "minute": 44}
